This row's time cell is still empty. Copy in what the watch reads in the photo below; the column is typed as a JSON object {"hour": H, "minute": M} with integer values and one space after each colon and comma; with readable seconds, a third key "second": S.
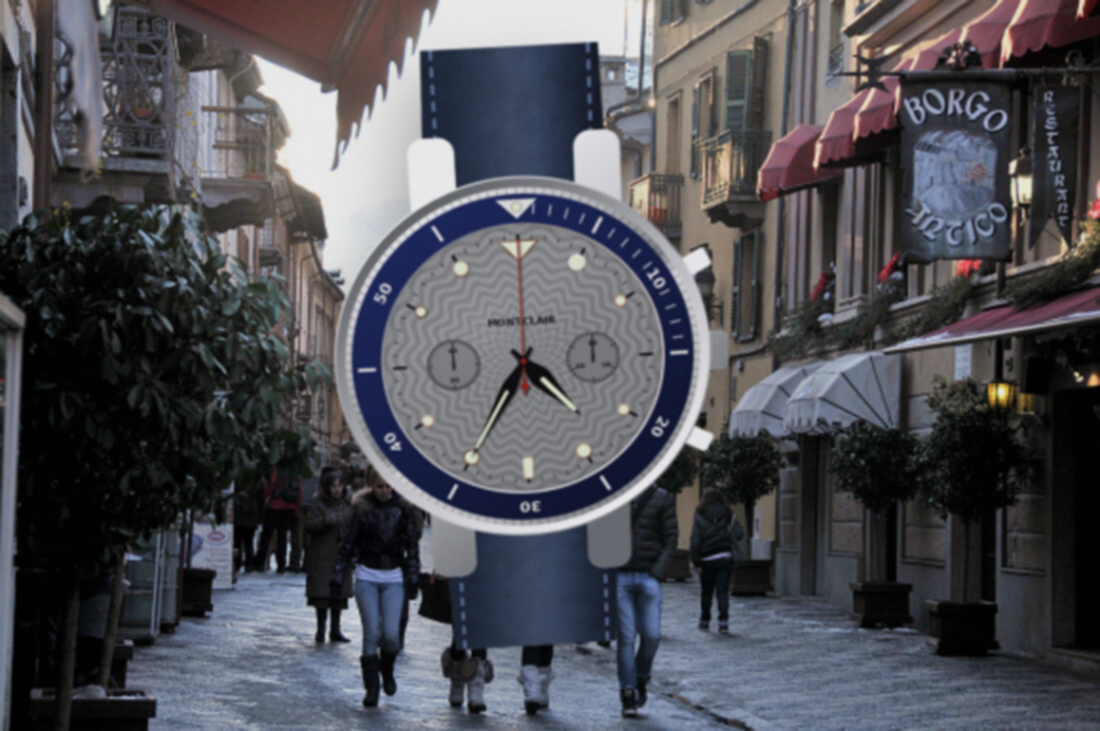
{"hour": 4, "minute": 35}
